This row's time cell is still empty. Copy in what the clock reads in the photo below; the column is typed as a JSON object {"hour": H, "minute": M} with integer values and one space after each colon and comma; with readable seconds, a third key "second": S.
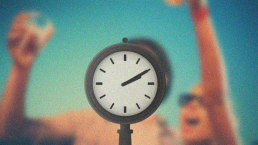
{"hour": 2, "minute": 10}
